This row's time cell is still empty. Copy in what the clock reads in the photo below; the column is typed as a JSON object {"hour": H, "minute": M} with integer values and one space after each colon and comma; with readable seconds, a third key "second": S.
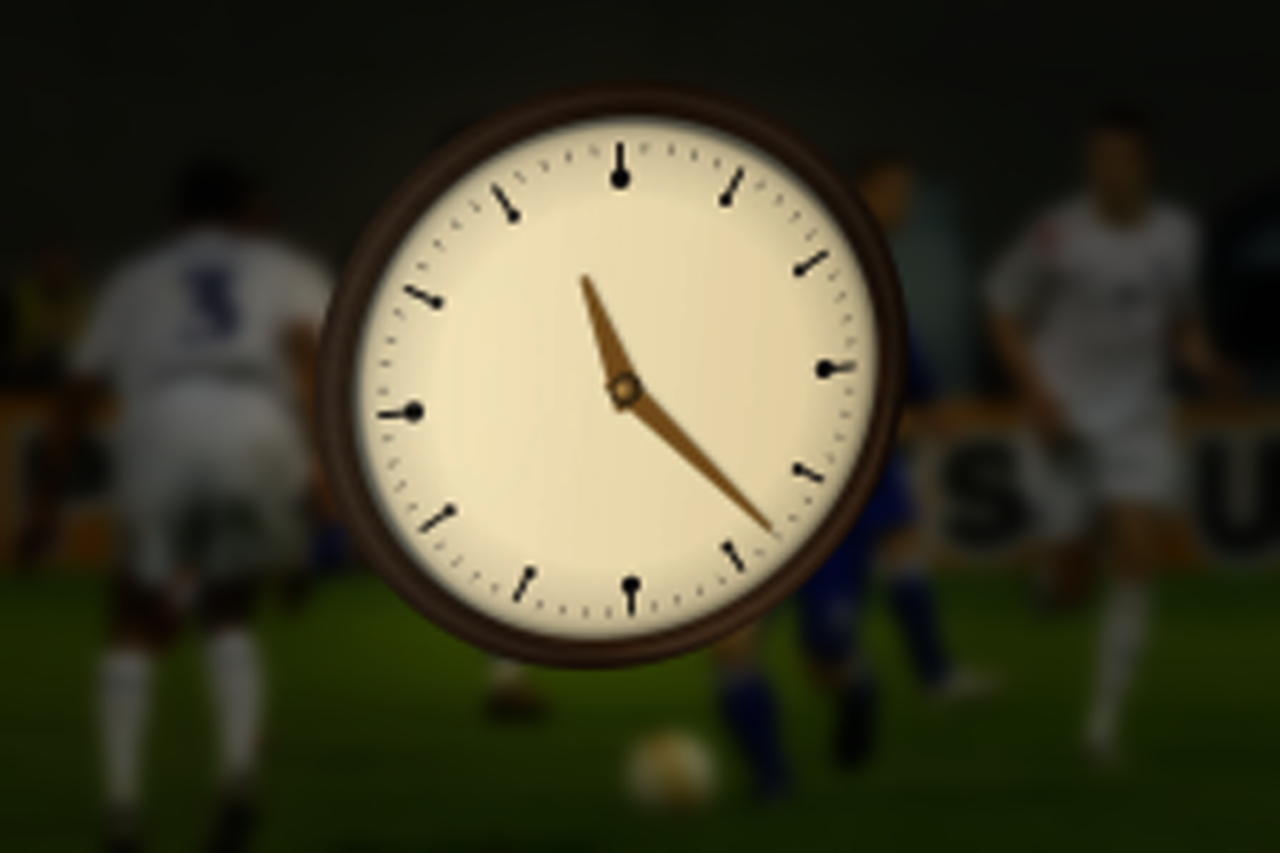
{"hour": 11, "minute": 23}
